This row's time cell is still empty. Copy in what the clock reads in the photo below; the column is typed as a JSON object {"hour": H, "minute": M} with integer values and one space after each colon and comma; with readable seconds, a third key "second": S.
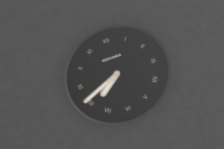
{"hour": 7, "minute": 41}
